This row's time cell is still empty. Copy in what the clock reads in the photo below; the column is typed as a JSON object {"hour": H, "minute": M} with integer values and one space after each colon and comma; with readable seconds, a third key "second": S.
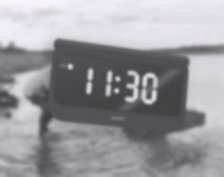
{"hour": 11, "minute": 30}
